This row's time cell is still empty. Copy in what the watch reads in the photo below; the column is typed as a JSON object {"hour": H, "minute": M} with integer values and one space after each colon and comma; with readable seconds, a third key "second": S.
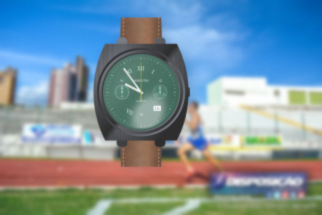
{"hour": 9, "minute": 54}
